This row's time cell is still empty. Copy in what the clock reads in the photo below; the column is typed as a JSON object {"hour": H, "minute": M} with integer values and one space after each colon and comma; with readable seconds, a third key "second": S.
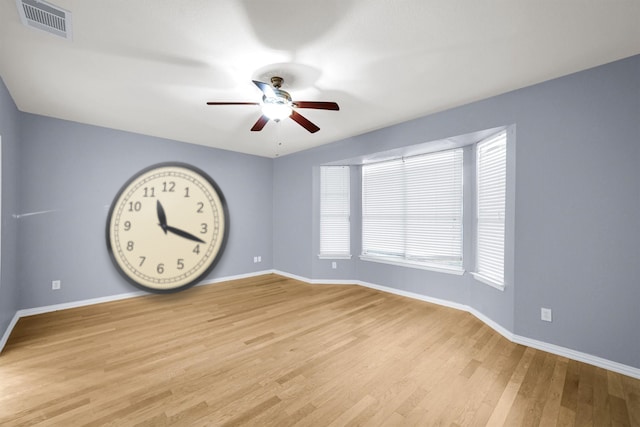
{"hour": 11, "minute": 18}
